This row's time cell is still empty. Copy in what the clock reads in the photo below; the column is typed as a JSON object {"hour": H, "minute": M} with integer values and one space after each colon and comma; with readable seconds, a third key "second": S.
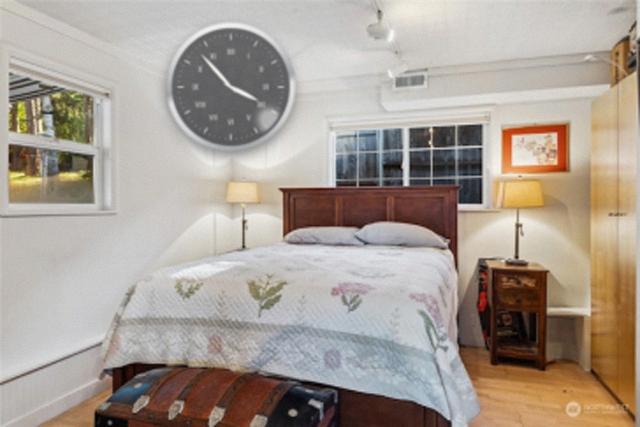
{"hour": 3, "minute": 53}
